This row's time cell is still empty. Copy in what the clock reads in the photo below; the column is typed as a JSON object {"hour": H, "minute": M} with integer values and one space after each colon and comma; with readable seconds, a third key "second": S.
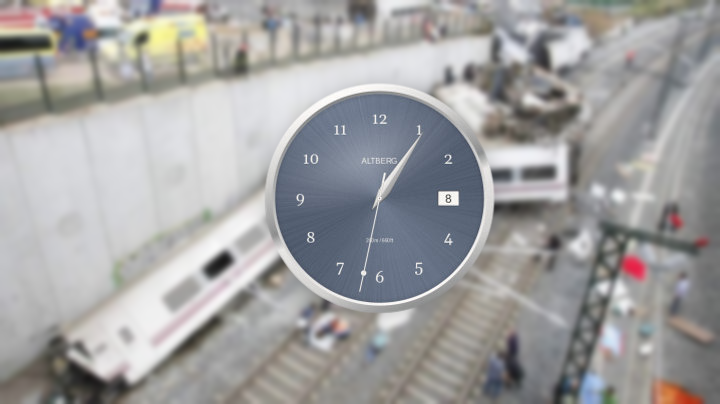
{"hour": 1, "minute": 5, "second": 32}
